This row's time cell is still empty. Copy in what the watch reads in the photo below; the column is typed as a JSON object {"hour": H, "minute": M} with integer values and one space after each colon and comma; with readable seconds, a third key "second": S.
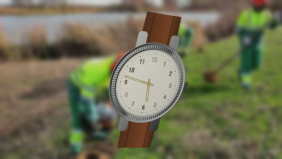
{"hour": 5, "minute": 47}
